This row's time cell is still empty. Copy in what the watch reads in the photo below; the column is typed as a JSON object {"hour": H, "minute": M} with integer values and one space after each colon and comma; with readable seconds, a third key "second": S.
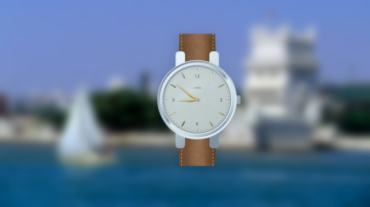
{"hour": 8, "minute": 51}
